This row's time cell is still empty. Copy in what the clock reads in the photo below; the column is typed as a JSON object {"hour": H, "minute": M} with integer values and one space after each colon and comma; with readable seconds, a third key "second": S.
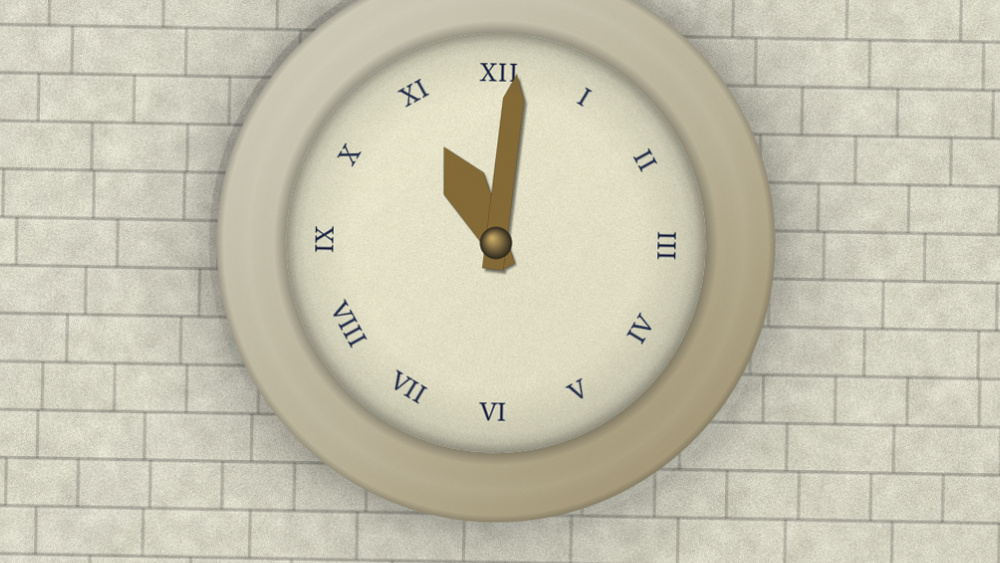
{"hour": 11, "minute": 1}
